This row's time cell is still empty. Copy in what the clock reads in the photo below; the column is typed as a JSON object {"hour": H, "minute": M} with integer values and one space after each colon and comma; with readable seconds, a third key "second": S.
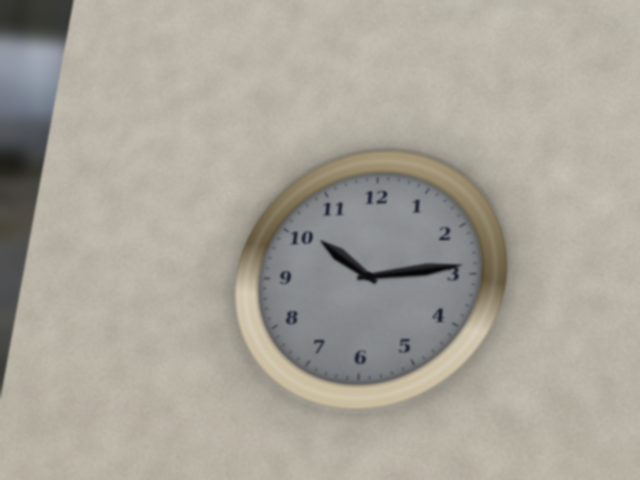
{"hour": 10, "minute": 14}
